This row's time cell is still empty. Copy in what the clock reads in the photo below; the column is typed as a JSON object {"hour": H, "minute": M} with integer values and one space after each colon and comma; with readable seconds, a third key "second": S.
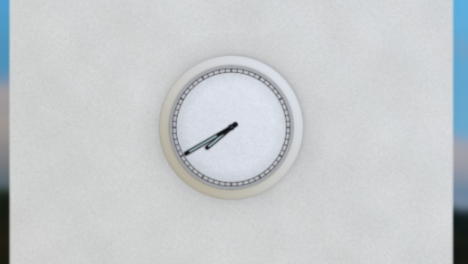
{"hour": 7, "minute": 40}
